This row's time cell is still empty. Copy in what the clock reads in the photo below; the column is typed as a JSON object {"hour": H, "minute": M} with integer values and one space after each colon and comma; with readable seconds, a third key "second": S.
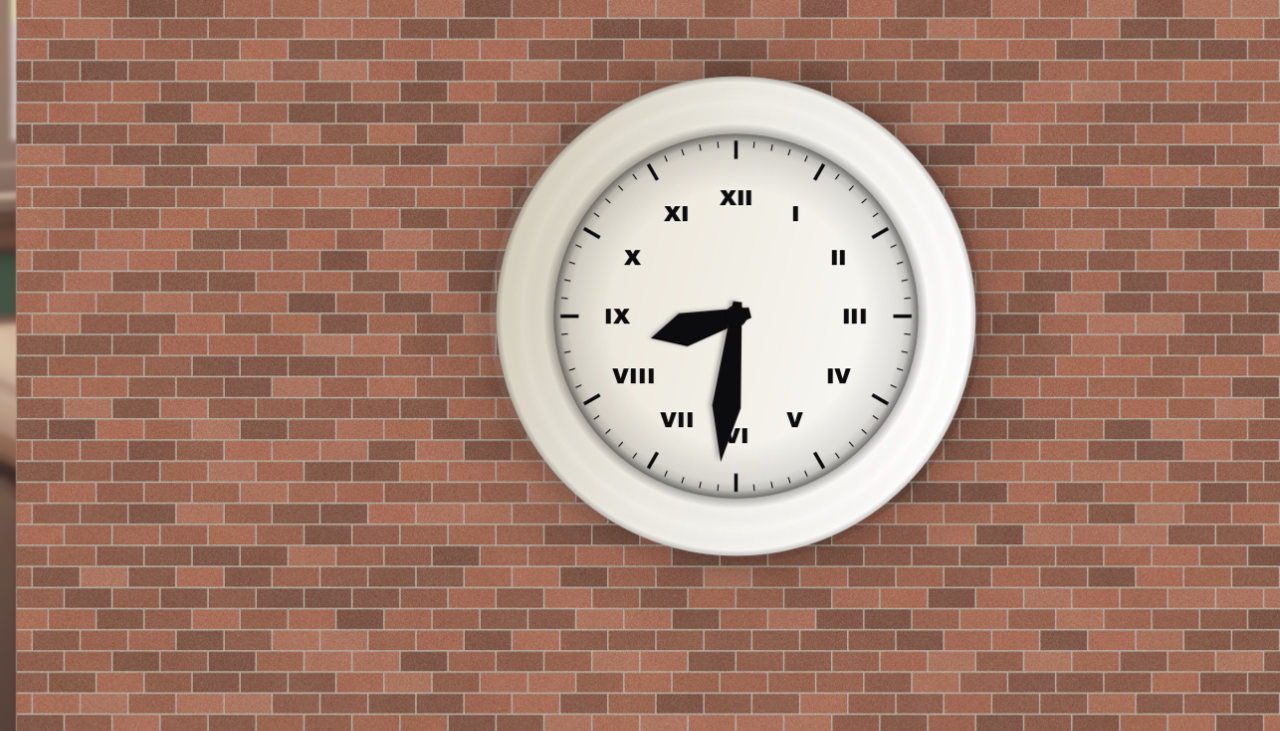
{"hour": 8, "minute": 31}
